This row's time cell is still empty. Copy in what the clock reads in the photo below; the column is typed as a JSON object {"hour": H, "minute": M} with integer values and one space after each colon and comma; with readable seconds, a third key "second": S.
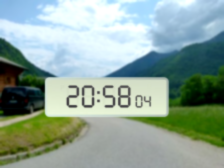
{"hour": 20, "minute": 58, "second": 4}
